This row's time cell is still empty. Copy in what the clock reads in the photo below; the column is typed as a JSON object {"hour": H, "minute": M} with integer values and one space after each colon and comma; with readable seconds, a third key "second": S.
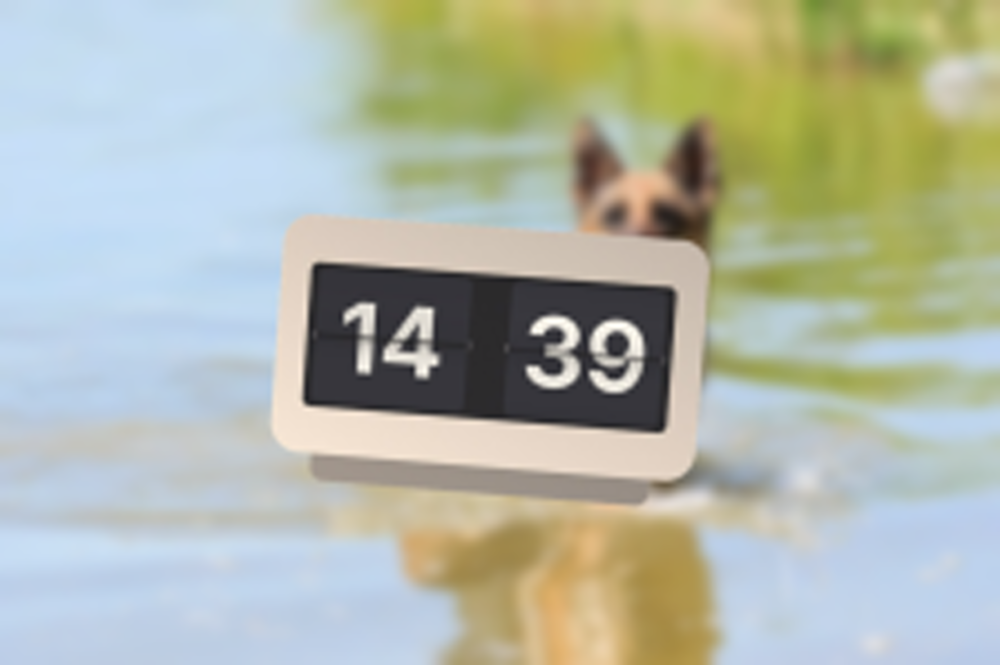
{"hour": 14, "minute": 39}
